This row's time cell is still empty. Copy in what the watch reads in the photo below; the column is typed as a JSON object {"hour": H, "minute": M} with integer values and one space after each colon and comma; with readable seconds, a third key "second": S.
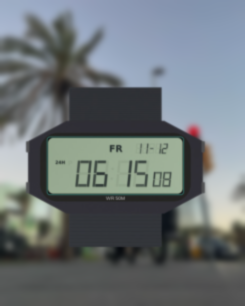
{"hour": 6, "minute": 15, "second": 8}
